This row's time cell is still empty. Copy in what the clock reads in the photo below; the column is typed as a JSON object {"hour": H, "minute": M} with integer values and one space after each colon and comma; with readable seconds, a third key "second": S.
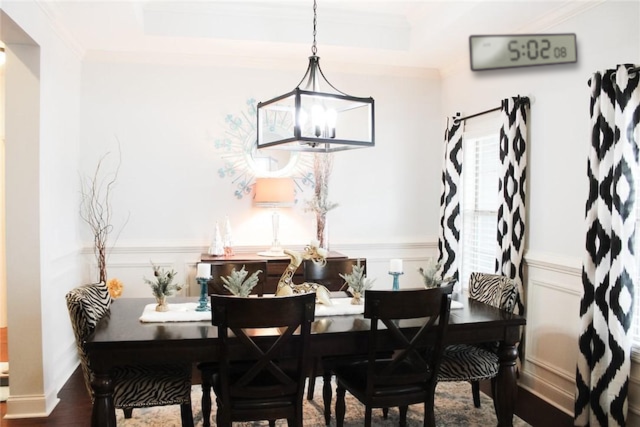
{"hour": 5, "minute": 2, "second": 8}
